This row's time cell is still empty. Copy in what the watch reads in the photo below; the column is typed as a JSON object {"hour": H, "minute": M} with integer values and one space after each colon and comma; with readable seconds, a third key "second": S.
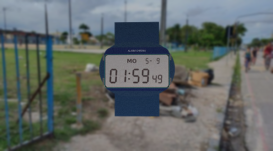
{"hour": 1, "minute": 59, "second": 49}
